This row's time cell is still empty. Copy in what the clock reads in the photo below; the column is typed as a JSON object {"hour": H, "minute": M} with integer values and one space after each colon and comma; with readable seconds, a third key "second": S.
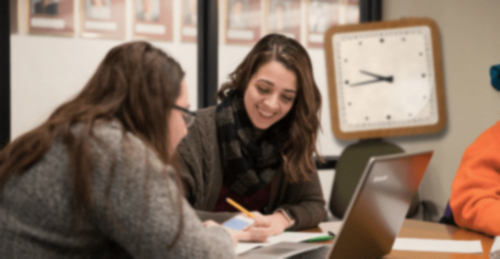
{"hour": 9, "minute": 44}
